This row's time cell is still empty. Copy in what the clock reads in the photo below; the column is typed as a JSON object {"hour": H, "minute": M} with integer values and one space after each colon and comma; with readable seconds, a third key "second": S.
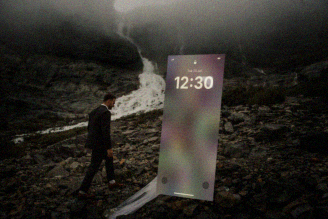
{"hour": 12, "minute": 30}
